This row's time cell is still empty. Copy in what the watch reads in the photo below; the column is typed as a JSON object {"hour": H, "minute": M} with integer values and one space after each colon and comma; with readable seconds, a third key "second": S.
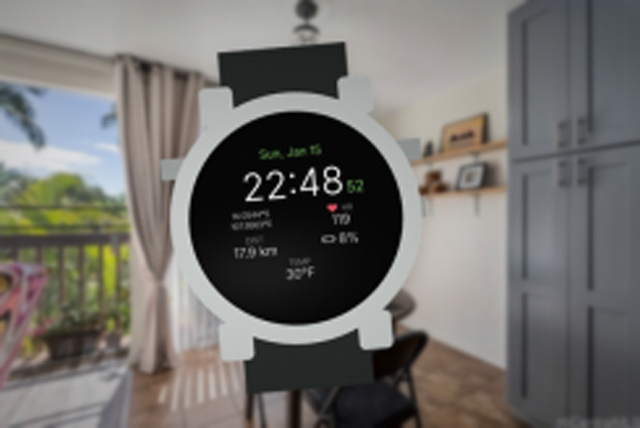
{"hour": 22, "minute": 48}
